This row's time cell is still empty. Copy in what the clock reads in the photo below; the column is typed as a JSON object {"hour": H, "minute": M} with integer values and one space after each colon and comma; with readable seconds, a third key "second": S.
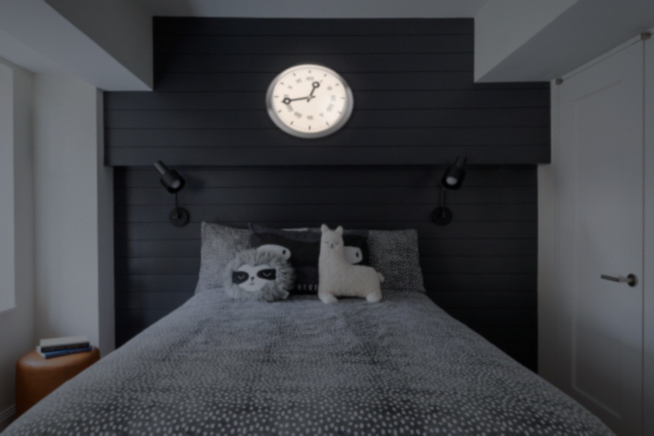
{"hour": 12, "minute": 43}
